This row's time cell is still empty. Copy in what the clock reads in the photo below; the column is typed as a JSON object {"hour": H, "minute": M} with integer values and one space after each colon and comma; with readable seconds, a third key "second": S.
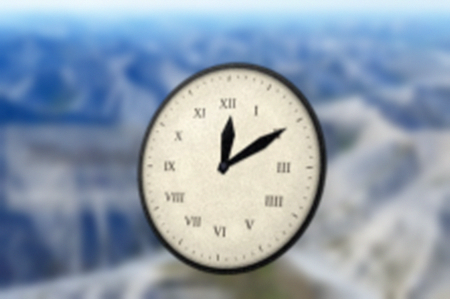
{"hour": 12, "minute": 10}
